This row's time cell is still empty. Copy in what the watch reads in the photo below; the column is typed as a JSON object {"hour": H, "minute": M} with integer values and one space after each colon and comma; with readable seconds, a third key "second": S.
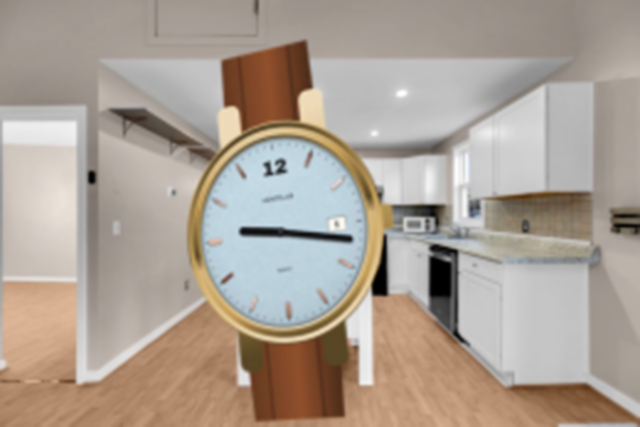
{"hour": 9, "minute": 17}
